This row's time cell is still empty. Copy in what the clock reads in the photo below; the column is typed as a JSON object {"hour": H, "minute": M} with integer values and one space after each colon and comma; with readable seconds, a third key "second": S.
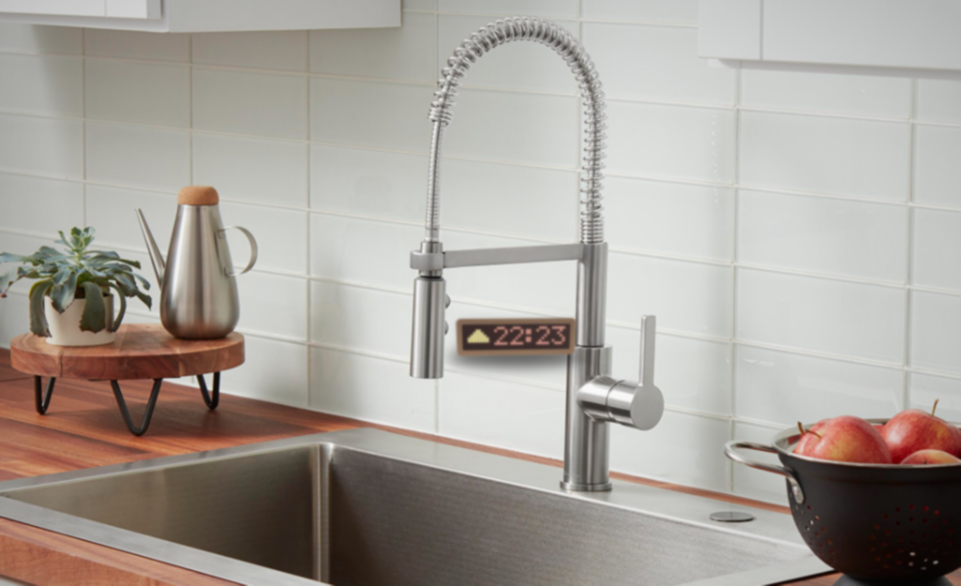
{"hour": 22, "minute": 23}
